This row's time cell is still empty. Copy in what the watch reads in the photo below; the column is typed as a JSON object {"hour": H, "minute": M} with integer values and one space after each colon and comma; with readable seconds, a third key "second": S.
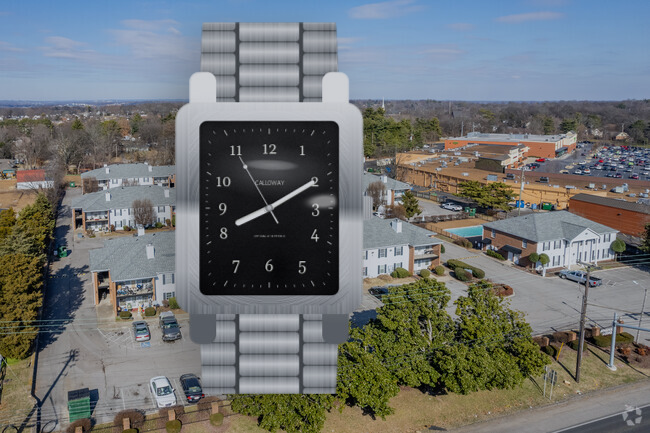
{"hour": 8, "minute": 9, "second": 55}
